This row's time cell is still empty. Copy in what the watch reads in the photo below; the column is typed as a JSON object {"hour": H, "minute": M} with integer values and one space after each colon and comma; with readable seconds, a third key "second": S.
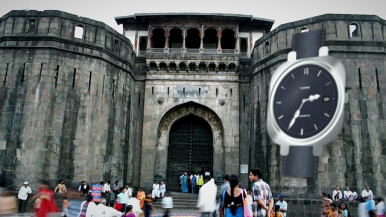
{"hour": 2, "minute": 35}
